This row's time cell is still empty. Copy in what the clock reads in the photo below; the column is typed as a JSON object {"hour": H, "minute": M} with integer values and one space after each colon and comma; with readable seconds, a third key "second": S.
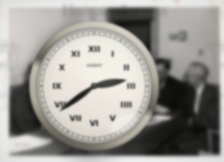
{"hour": 2, "minute": 39}
